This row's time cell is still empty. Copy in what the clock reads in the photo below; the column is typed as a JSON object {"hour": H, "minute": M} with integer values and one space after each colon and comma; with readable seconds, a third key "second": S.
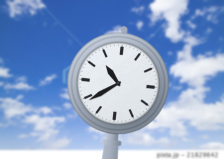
{"hour": 10, "minute": 39}
